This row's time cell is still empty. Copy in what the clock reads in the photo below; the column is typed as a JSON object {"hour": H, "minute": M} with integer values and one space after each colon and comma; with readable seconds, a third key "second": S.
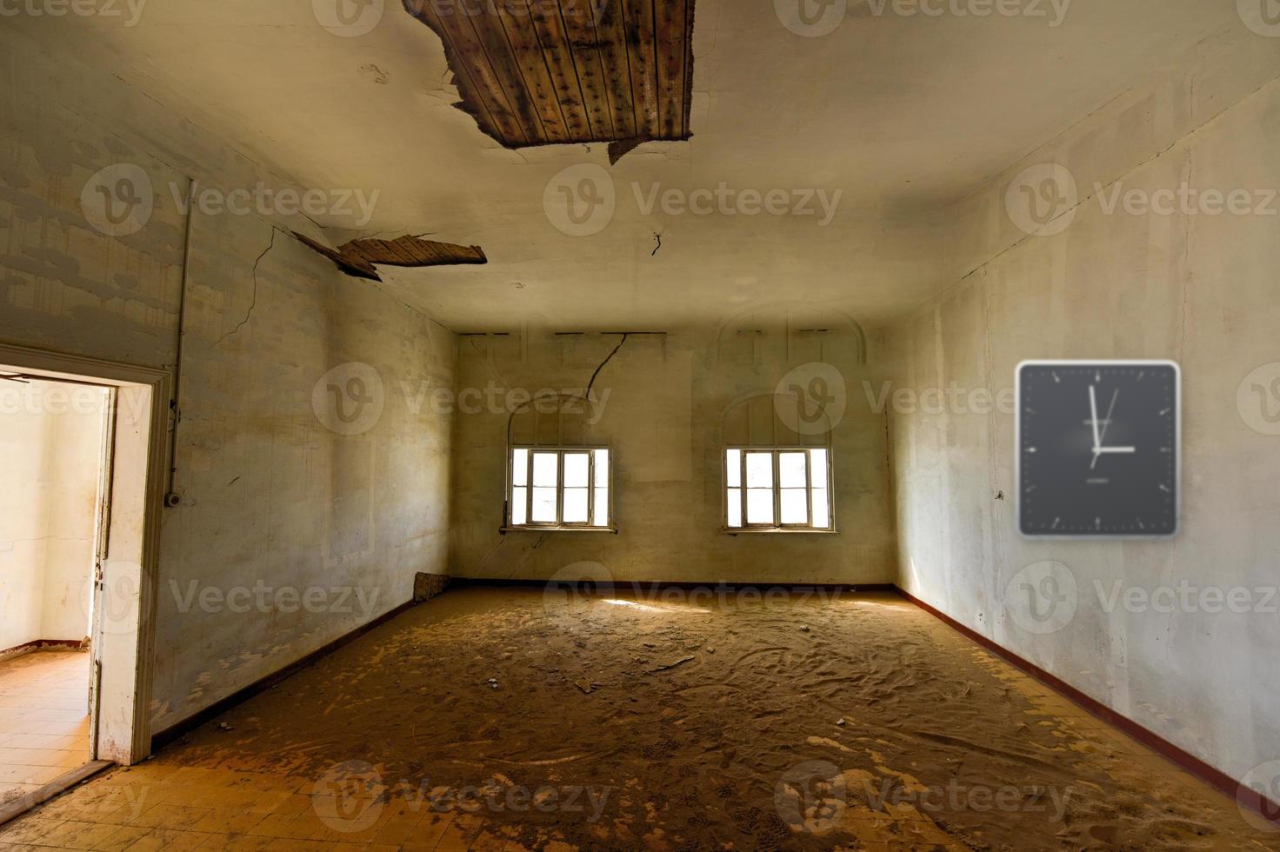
{"hour": 2, "minute": 59, "second": 3}
